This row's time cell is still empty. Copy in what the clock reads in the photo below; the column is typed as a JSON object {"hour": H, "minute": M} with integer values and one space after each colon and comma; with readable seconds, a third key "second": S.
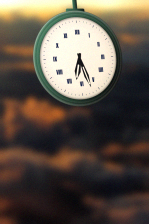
{"hour": 6, "minute": 27}
